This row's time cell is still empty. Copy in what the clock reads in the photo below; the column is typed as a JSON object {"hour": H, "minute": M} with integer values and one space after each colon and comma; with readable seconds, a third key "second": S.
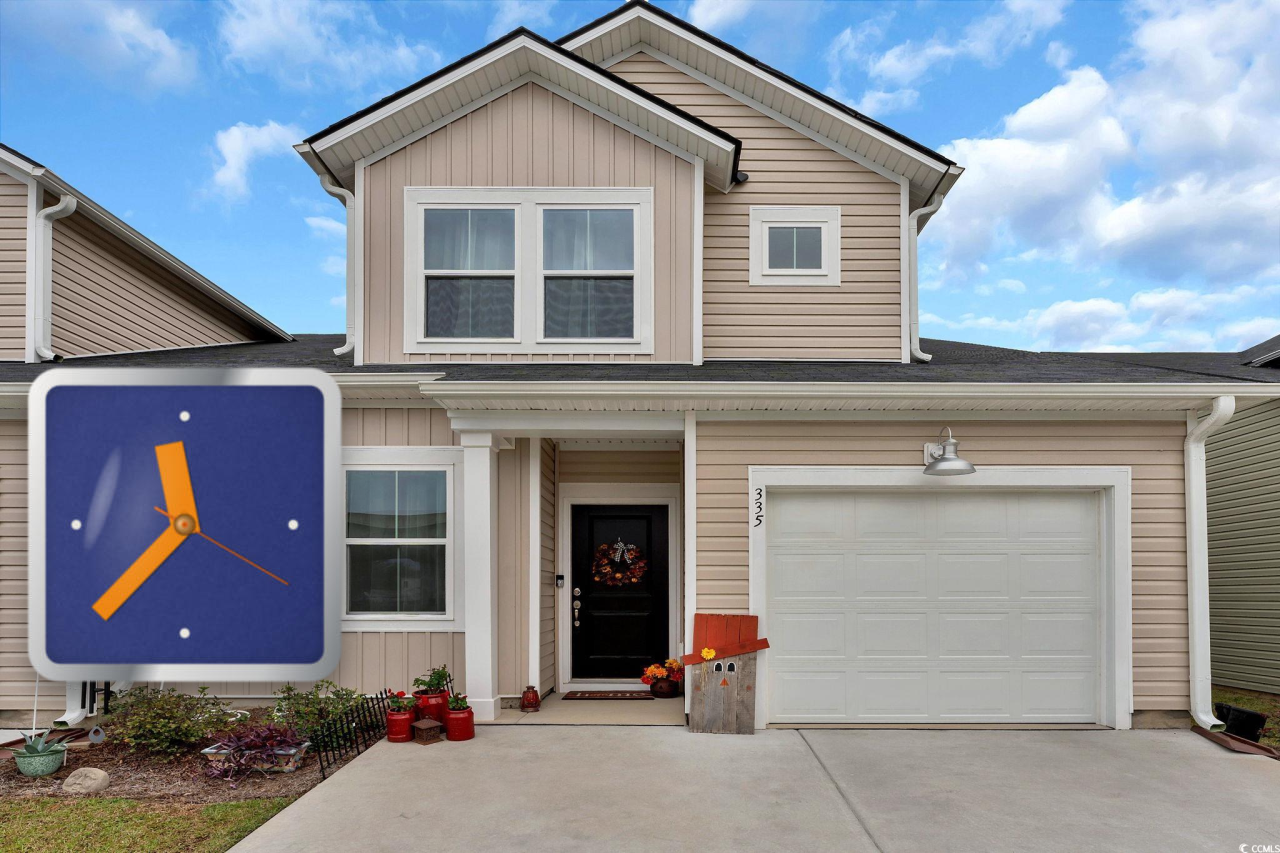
{"hour": 11, "minute": 37, "second": 20}
